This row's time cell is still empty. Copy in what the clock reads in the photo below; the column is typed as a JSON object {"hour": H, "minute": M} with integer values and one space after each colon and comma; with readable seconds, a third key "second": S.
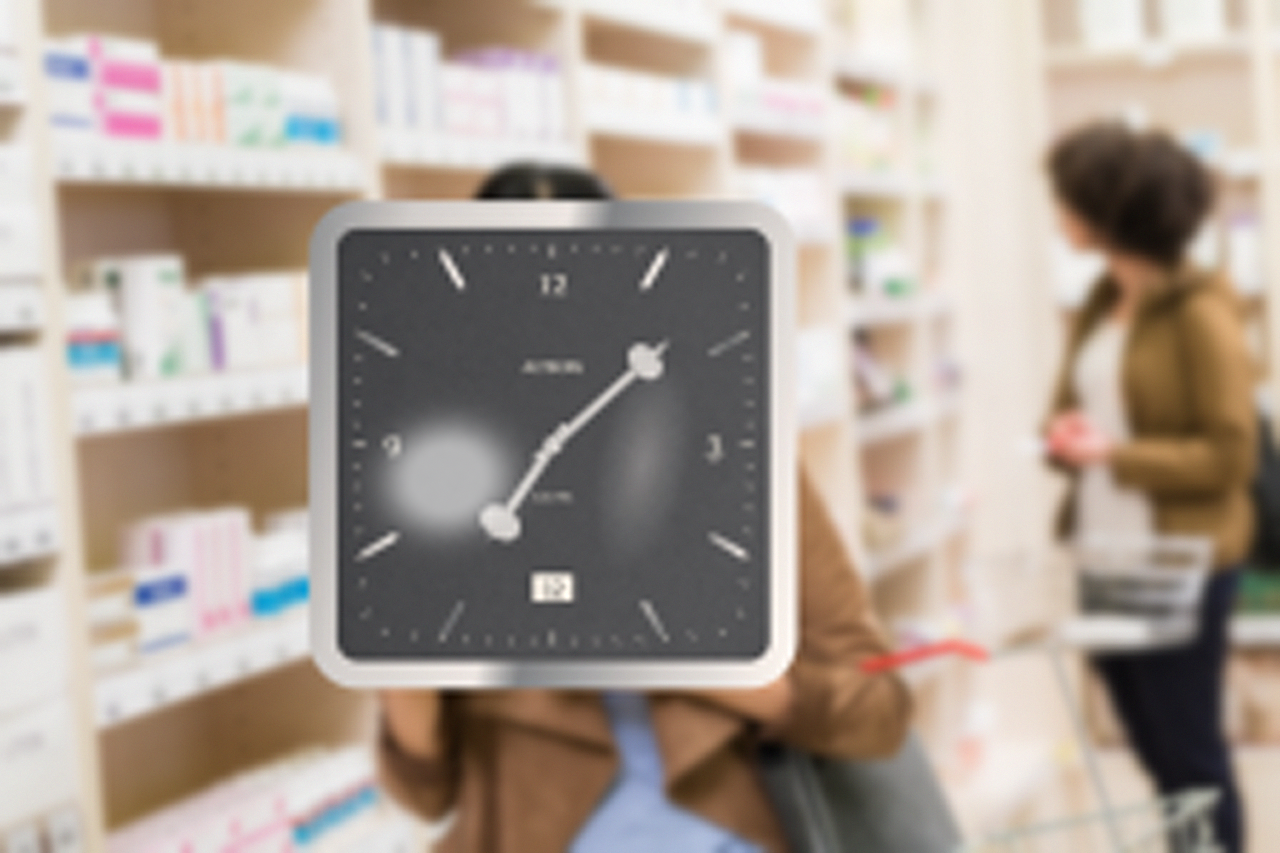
{"hour": 7, "minute": 8}
